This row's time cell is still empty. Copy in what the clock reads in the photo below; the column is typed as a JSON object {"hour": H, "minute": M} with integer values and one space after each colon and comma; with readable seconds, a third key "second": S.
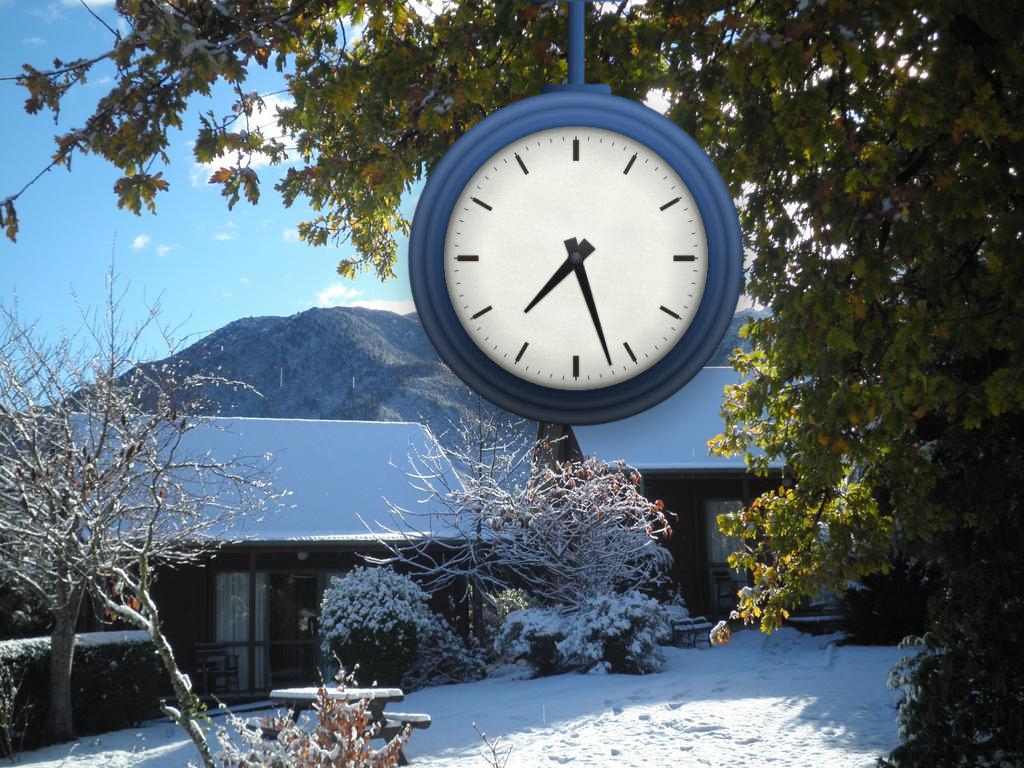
{"hour": 7, "minute": 27}
